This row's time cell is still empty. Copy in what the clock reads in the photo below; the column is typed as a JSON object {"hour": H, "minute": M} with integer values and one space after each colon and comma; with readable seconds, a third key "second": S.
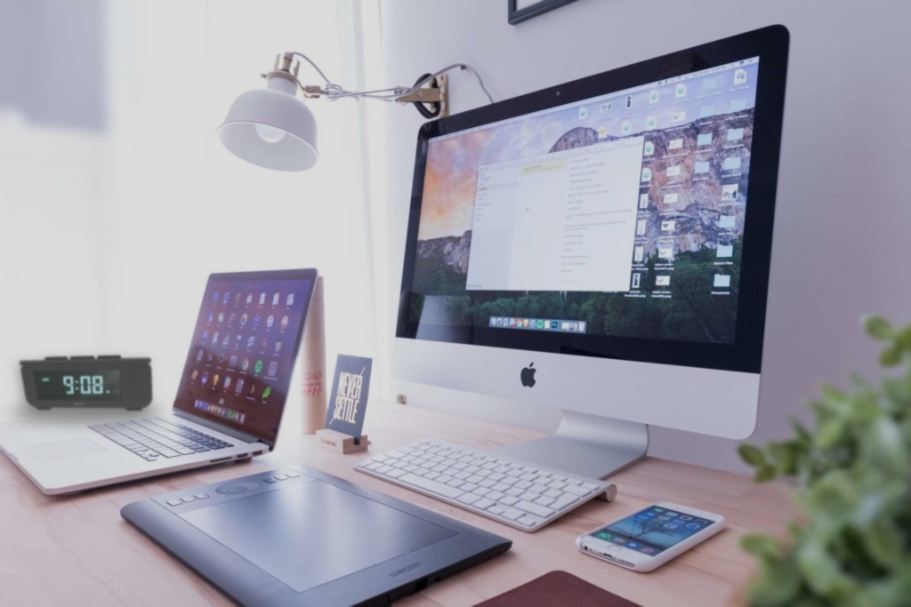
{"hour": 9, "minute": 8}
